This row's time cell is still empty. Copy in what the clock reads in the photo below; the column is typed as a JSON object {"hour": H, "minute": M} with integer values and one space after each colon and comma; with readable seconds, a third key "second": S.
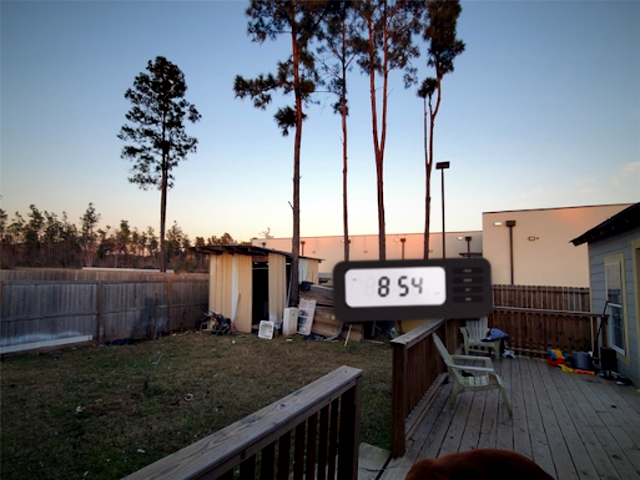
{"hour": 8, "minute": 54}
